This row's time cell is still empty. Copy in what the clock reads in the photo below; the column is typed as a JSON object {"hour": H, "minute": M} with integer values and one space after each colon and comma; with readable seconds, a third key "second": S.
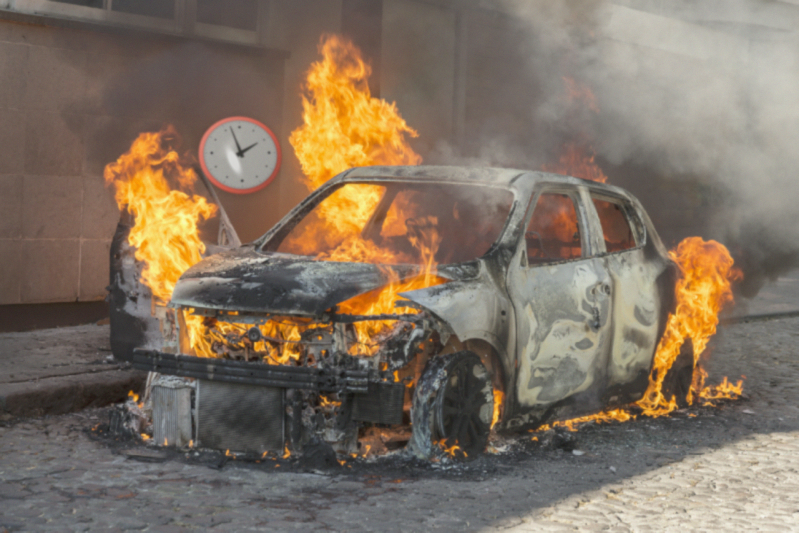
{"hour": 1, "minute": 57}
